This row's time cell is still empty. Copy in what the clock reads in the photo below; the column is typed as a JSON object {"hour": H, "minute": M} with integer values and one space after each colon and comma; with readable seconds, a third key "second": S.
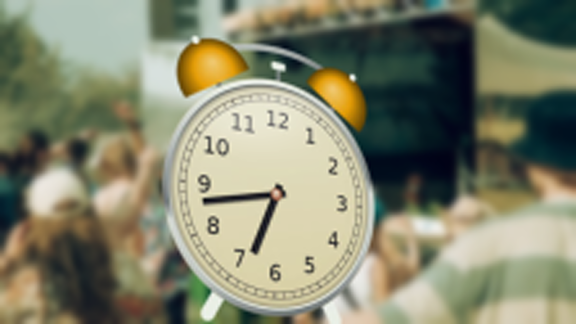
{"hour": 6, "minute": 43}
